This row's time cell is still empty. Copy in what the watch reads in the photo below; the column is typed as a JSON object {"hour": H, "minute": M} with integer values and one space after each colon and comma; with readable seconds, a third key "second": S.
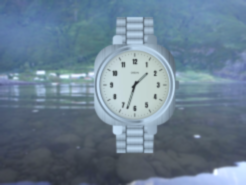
{"hour": 1, "minute": 33}
